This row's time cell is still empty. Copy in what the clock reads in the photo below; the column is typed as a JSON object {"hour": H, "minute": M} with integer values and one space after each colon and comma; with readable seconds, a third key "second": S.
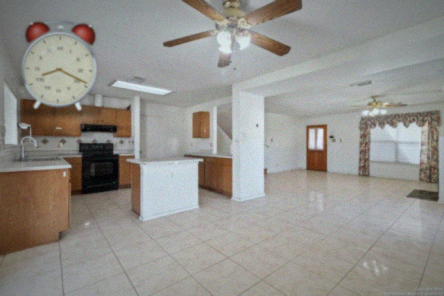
{"hour": 8, "minute": 19}
